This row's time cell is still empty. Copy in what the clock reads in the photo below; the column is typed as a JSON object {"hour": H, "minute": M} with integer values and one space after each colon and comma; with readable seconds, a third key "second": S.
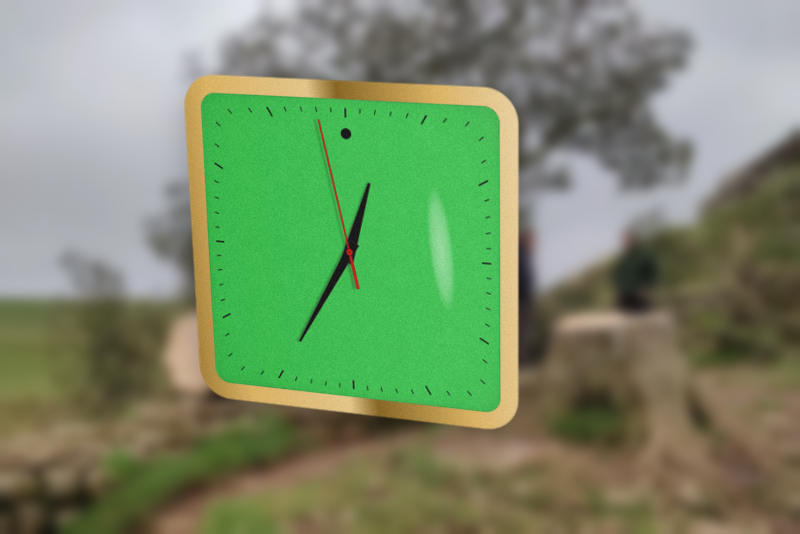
{"hour": 12, "minute": 34, "second": 58}
